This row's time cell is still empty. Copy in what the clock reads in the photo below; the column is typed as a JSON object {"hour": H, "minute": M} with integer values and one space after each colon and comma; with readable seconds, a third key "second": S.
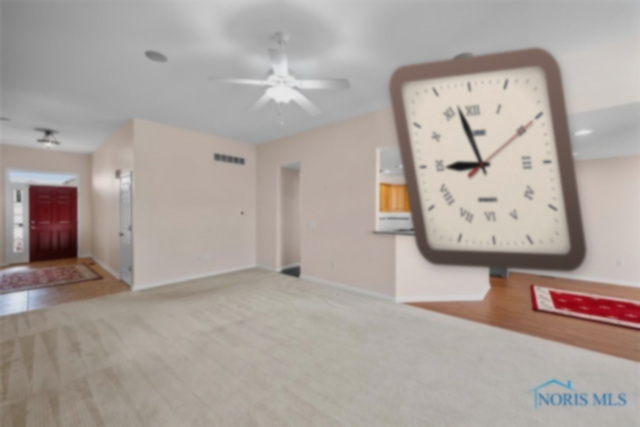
{"hour": 8, "minute": 57, "second": 10}
